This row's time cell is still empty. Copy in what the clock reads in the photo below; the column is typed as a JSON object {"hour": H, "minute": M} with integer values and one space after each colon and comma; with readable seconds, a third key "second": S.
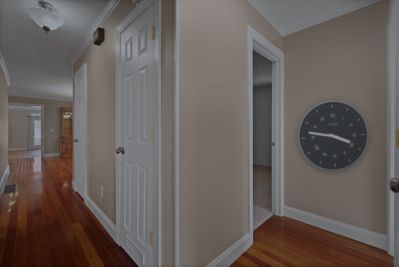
{"hour": 3, "minute": 47}
